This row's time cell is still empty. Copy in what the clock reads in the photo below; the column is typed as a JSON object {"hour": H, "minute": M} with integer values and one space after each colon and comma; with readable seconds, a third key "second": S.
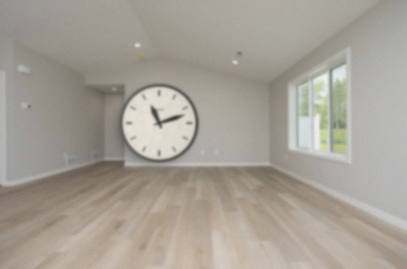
{"hour": 11, "minute": 12}
